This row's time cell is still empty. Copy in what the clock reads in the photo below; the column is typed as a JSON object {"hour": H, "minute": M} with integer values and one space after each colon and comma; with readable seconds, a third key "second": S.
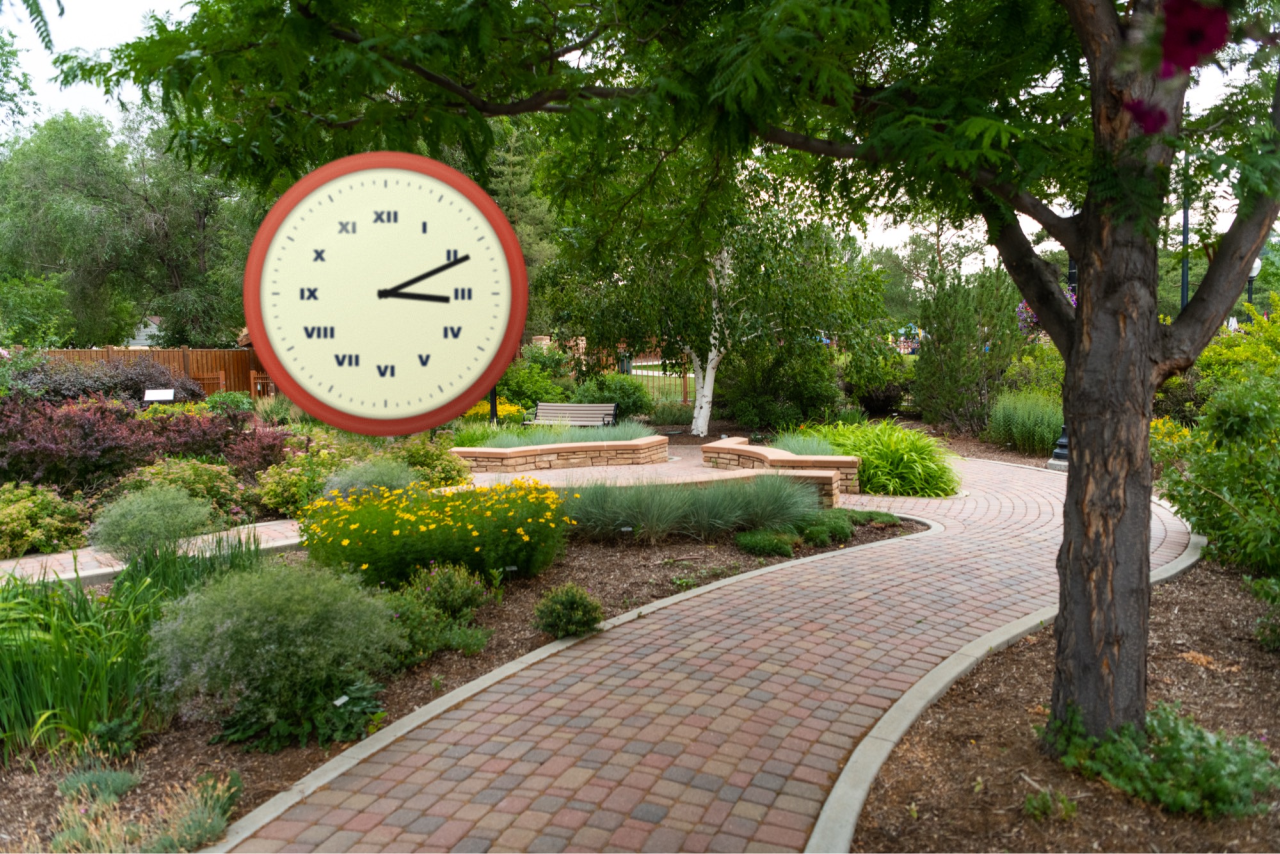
{"hour": 3, "minute": 11}
